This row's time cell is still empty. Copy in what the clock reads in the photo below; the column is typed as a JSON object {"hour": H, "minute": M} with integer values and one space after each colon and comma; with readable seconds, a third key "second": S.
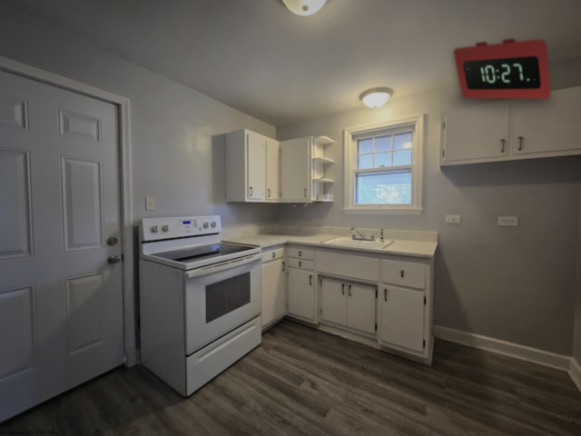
{"hour": 10, "minute": 27}
